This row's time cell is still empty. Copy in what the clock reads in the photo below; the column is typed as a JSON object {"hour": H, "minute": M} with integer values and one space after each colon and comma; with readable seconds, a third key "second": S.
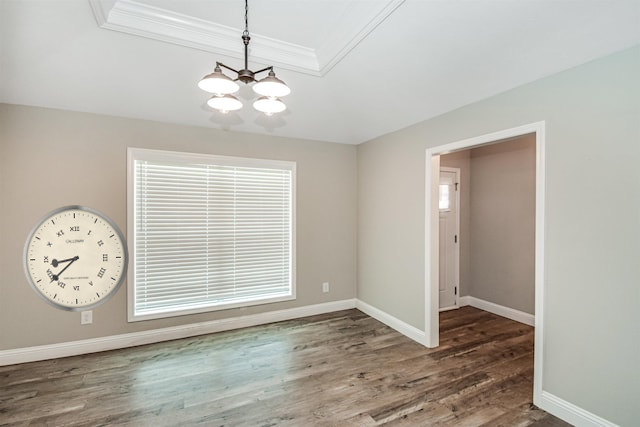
{"hour": 8, "minute": 38}
